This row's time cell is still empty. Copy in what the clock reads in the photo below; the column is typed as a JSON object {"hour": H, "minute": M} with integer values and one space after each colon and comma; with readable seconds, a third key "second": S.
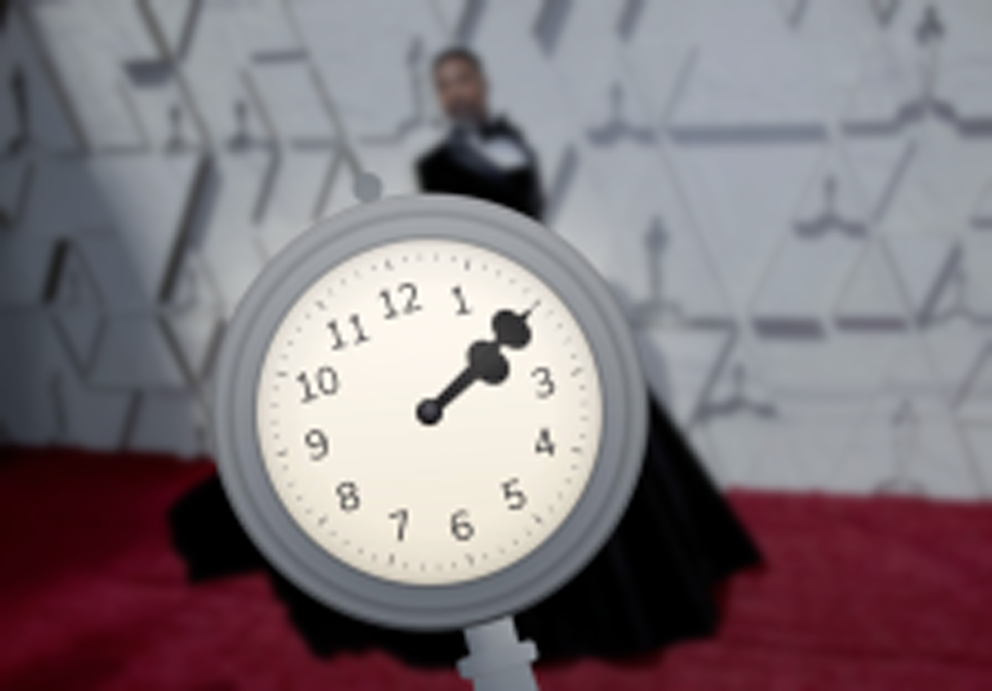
{"hour": 2, "minute": 10}
